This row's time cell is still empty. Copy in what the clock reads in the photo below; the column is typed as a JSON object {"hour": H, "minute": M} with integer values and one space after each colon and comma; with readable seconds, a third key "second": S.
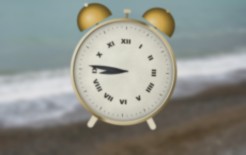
{"hour": 8, "minute": 46}
